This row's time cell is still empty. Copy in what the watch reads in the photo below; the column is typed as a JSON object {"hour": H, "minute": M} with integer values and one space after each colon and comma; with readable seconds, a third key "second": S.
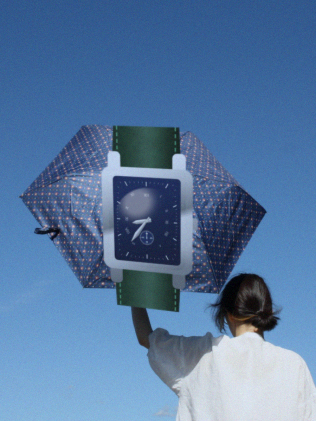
{"hour": 8, "minute": 36}
